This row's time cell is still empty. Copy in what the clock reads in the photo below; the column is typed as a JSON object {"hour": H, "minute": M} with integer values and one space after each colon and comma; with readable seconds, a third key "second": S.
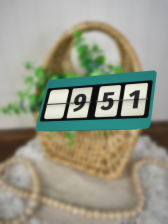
{"hour": 9, "minute": 51}
